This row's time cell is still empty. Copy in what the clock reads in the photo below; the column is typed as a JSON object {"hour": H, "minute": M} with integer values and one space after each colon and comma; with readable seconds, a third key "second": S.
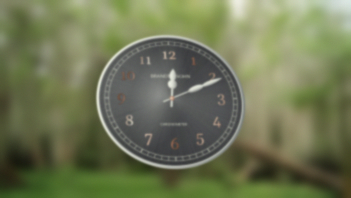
{"hour": 12, "minute": 11}
